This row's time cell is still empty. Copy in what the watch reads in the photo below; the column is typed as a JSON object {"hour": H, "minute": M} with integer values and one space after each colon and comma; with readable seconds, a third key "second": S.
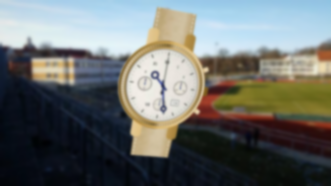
{"hour": 10, "minute": 28}
